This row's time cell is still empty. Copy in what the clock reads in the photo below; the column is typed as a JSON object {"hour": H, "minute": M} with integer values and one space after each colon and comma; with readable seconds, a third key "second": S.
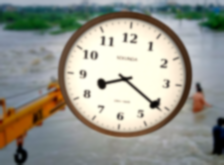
{"hour": 8, "minute": 21}
